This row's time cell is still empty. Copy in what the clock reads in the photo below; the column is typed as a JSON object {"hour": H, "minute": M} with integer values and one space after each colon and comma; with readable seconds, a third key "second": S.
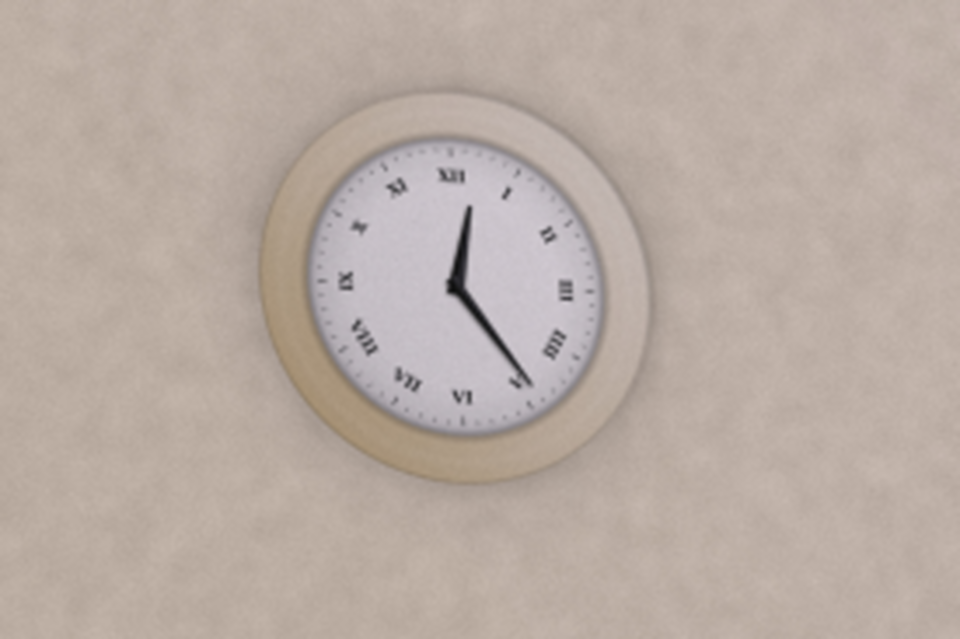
{"hour": 12, "minute": 24}
